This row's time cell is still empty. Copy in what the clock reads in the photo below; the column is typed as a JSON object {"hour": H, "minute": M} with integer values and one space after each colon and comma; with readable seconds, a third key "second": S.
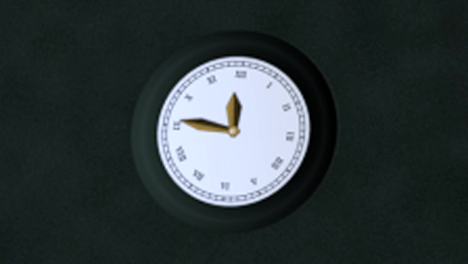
{"hour": 11, "minute": 46}
